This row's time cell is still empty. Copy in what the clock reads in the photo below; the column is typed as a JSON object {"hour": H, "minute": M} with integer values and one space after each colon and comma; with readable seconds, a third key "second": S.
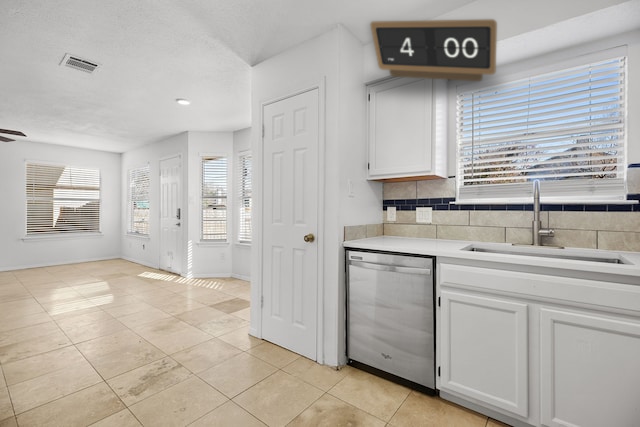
{"hour": 4, "minute": 0}
